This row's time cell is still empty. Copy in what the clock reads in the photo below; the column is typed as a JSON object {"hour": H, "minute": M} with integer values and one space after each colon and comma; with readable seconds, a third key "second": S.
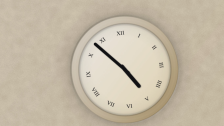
{"hour": 4, "minute": 53}
